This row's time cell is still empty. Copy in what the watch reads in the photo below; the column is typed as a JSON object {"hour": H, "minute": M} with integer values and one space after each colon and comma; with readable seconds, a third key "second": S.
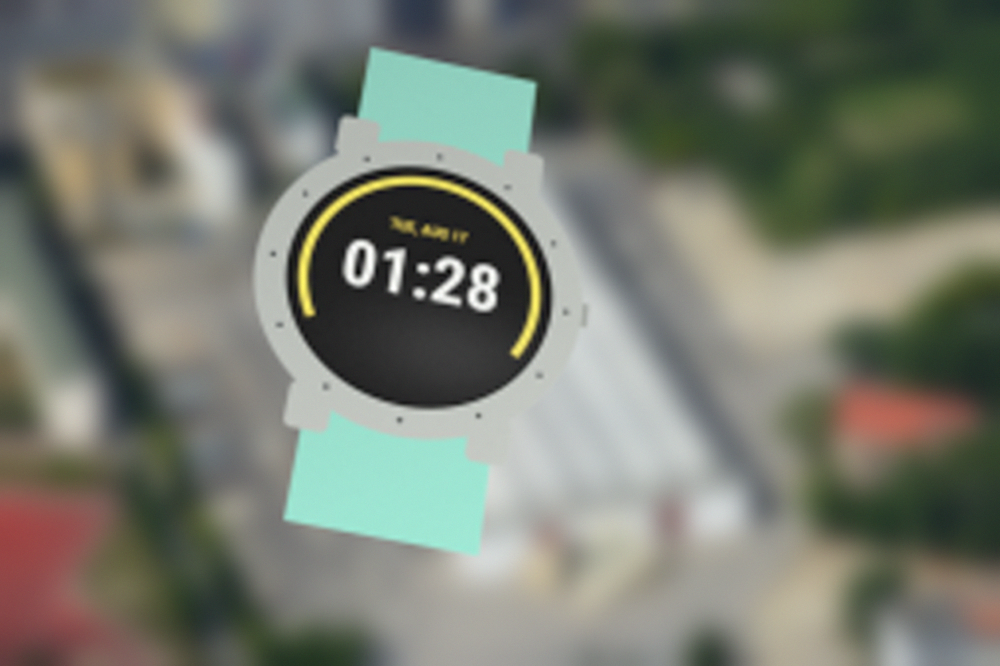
{"hour": 1, "minute": 28}
